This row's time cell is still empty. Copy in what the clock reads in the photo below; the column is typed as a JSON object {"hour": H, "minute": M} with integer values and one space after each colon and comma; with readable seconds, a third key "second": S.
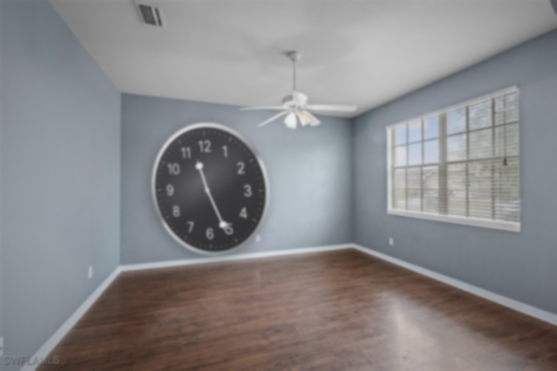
{"hour": 11, "minute": 26}
